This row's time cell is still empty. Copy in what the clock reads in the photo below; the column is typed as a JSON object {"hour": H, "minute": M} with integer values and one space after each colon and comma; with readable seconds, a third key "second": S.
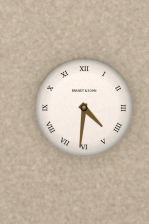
{"hour": 4, "minute": 31}
